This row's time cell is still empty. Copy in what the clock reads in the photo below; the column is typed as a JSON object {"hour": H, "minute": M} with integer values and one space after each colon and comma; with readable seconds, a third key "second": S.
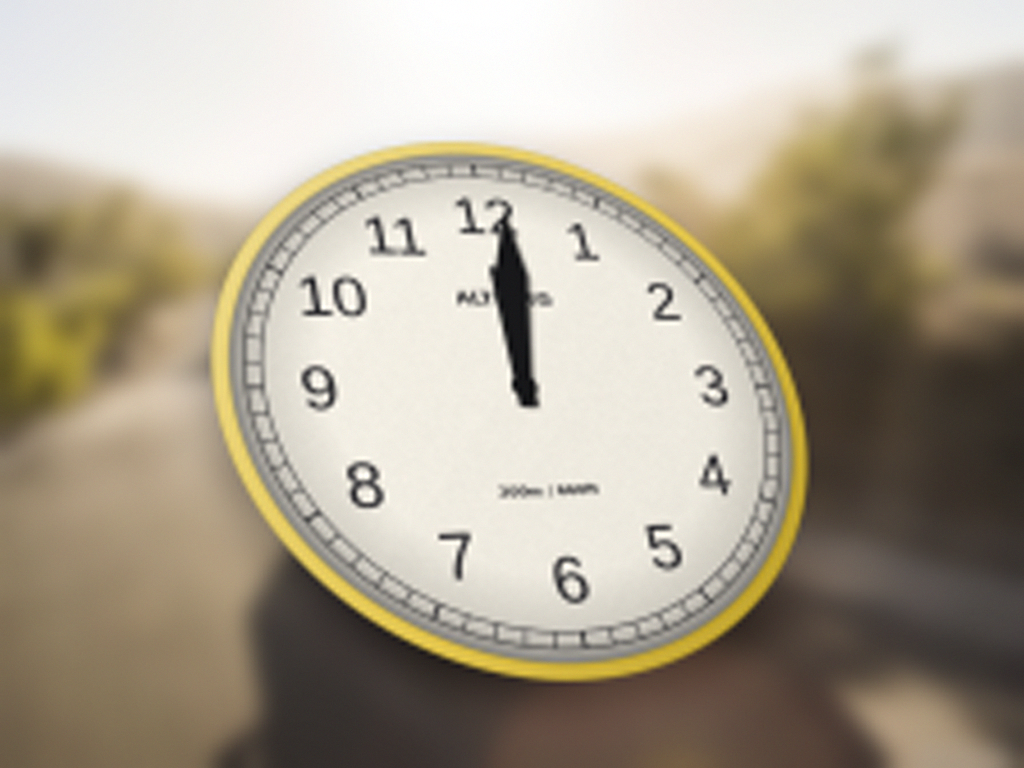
{"hour": 12, "minute": 1}
